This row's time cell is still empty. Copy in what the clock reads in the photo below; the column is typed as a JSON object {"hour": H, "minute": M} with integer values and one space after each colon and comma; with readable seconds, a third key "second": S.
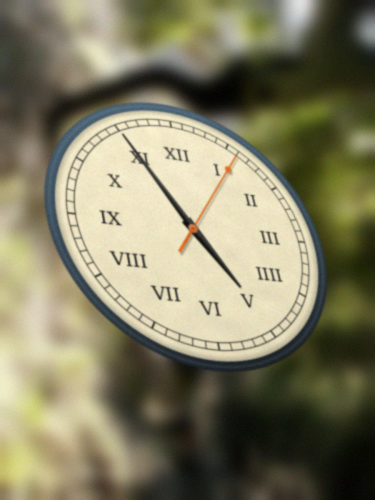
{"hour": 4, "minute": 55, "second": 6}
